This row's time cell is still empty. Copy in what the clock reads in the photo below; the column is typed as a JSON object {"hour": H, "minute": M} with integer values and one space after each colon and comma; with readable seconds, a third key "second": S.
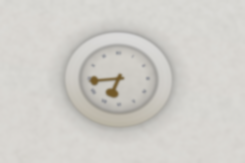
{"hour": 6, "minute": 44}
